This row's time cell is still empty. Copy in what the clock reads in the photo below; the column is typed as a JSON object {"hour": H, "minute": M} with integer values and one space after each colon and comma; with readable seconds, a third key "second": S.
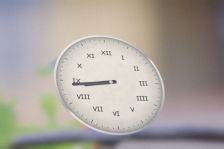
{"hour": 8, "minute": 44}
